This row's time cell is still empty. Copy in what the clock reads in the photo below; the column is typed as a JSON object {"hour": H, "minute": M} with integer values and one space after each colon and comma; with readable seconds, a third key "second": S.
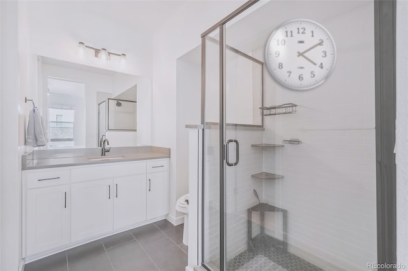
{"hour": 4, "minute": 10}
